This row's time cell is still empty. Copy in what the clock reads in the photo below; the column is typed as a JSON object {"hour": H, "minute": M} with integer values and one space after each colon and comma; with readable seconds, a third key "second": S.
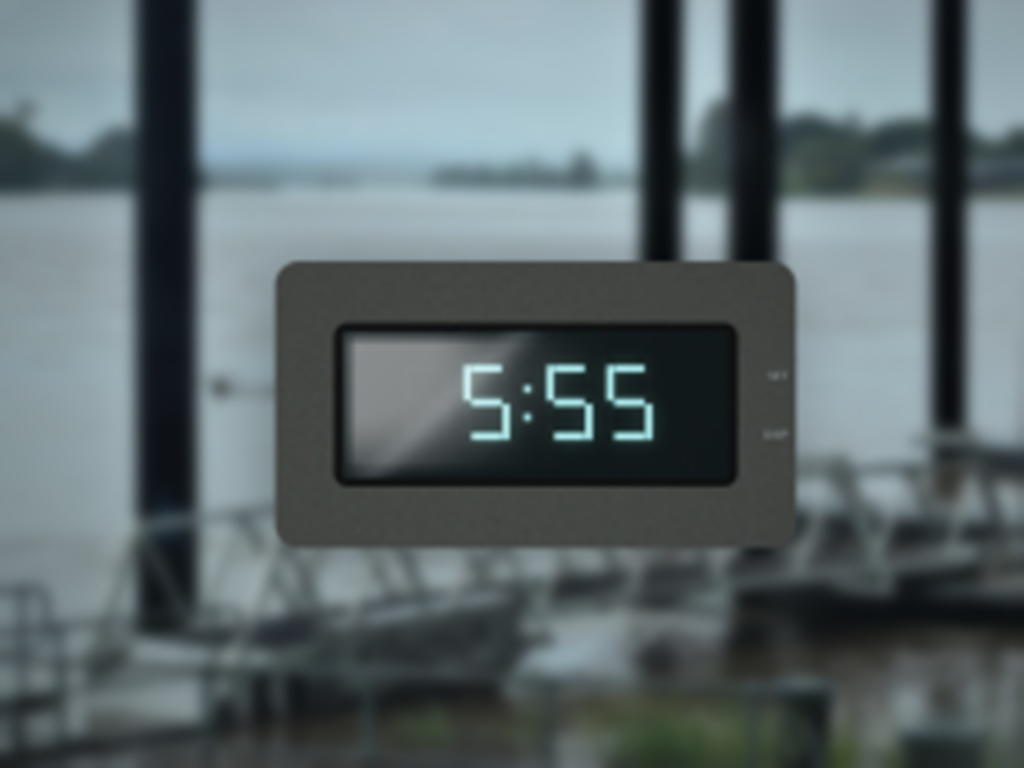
{"hour": 5, "minute": 55}
